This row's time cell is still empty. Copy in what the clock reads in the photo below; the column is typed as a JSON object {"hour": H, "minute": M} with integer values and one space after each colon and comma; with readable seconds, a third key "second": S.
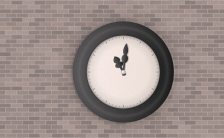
{"hour": 11, "minute": 1}
